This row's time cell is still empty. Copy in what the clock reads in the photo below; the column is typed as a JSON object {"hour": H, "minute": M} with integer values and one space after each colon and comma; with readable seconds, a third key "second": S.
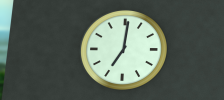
{"hour": 7, "minute": 1}
